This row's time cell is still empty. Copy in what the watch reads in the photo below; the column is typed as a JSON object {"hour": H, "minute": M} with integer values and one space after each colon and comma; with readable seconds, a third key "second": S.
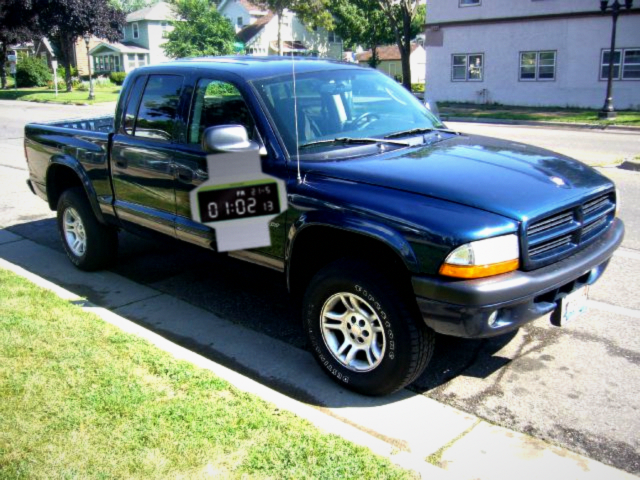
{"hour": 1, "minute": 2}
